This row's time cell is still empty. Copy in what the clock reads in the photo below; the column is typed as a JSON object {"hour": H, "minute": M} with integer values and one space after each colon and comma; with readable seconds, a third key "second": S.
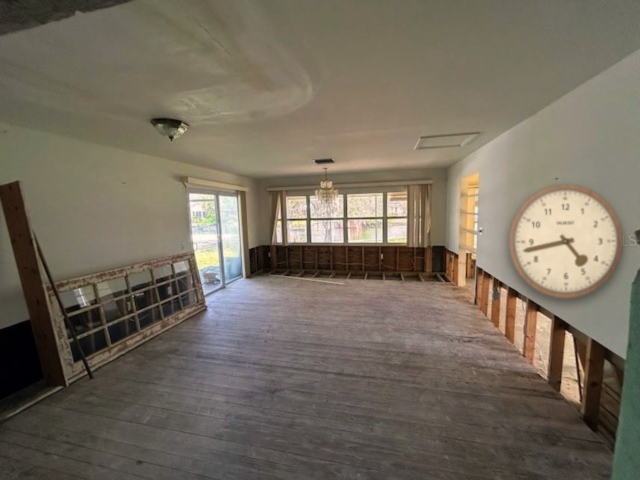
{"hour": 4, "minute": 43}
